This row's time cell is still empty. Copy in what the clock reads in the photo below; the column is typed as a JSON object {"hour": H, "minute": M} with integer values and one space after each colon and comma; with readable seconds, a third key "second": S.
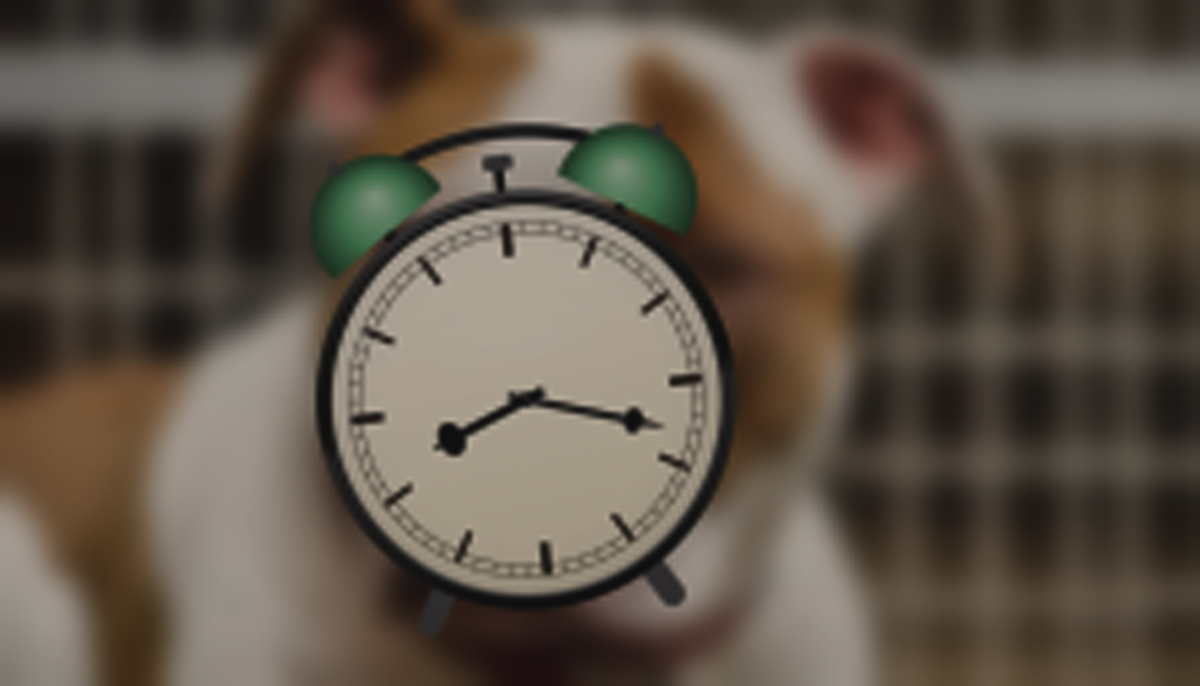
{"hour": 8, "minute": 18}
